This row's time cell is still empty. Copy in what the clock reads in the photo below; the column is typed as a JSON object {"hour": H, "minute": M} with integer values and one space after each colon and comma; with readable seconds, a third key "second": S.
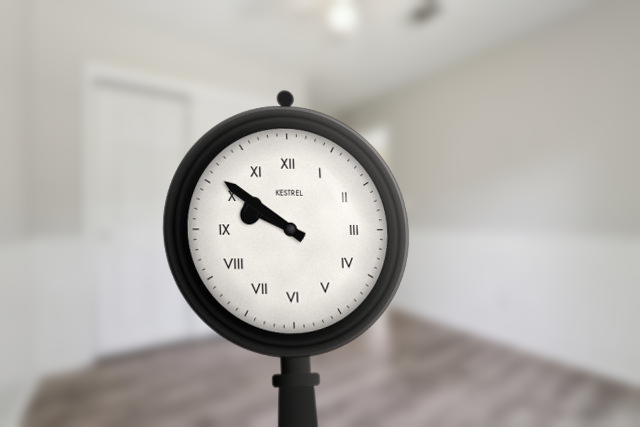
{"hour": 9, "minute": 51}
